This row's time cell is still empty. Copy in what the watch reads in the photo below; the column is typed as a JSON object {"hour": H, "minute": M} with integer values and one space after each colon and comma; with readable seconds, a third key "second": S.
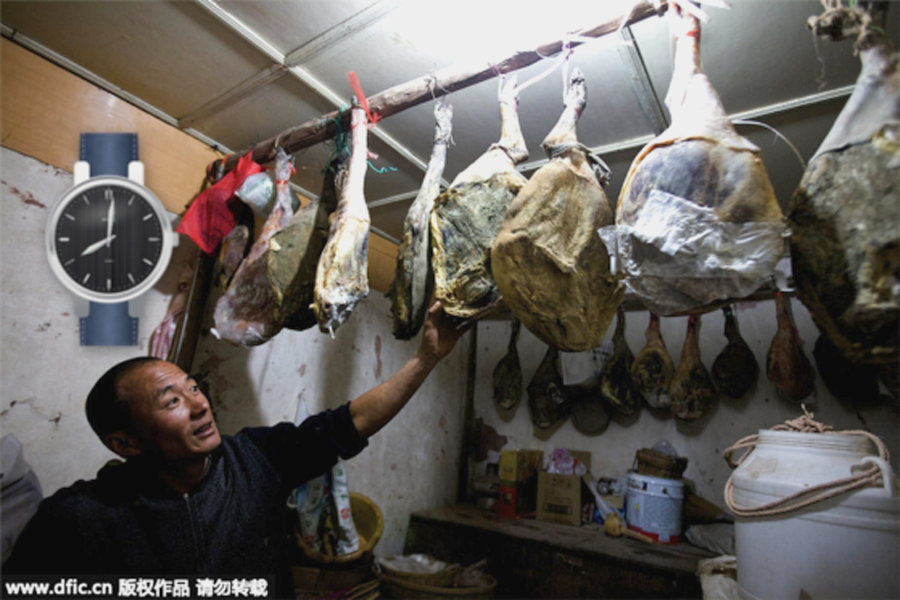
{"hour": 8, "minute": 1}
